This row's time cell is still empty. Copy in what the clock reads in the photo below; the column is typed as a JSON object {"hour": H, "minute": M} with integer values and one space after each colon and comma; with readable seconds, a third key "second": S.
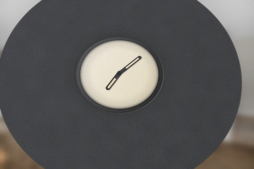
{"hour": 7, "minute": 8}
